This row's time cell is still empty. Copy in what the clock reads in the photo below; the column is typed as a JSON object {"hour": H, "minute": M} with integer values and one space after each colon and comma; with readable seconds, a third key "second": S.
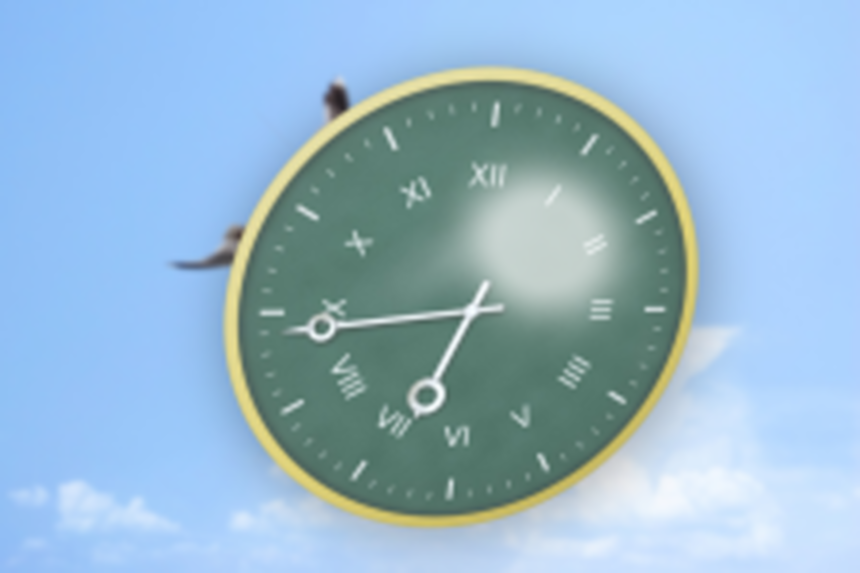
{"hour": 6, "minute": 44}
